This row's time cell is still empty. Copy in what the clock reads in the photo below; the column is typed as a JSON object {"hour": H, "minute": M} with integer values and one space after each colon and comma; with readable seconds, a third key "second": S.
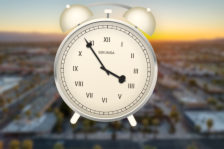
{"hour": 3, "minute": 54}
